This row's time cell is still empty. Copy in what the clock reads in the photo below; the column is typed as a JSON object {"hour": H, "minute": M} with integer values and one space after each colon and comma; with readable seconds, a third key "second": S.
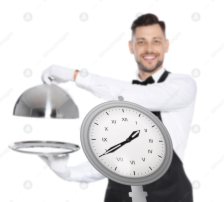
{"hour": 1, "minute": 40}
